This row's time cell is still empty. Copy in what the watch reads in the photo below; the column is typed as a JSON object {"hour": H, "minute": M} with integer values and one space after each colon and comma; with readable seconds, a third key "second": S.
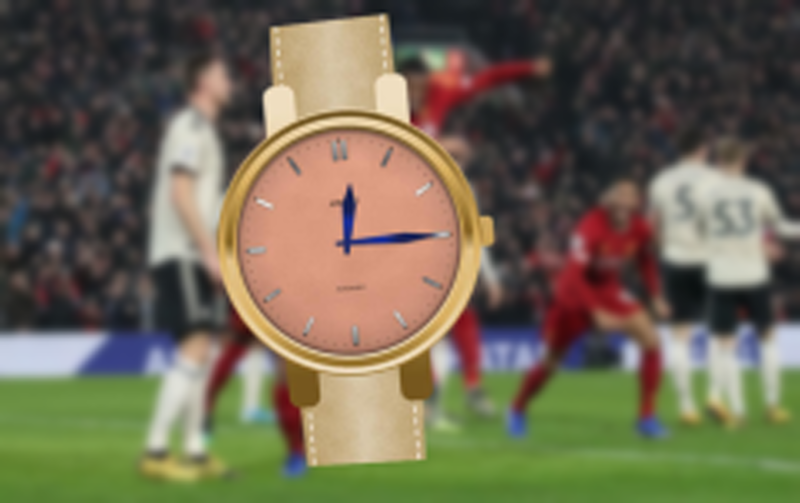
{"hour": 12, "minute": 15}
